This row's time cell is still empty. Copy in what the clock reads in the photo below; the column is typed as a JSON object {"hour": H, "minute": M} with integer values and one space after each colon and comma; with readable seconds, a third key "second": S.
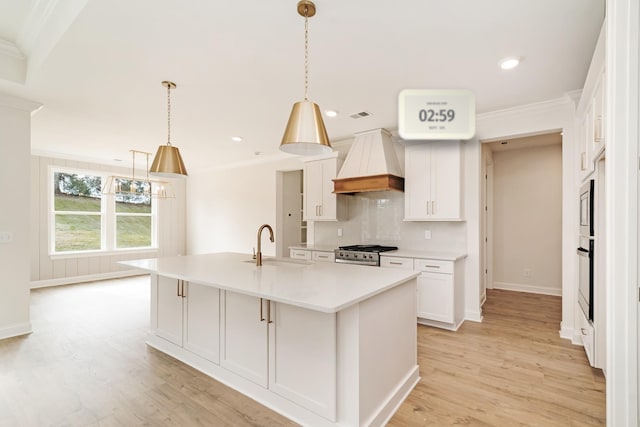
{"hour": 2, "minute": 59}
